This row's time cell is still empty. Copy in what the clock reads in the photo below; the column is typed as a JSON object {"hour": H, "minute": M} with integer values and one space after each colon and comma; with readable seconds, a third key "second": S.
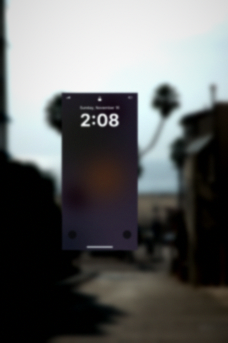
{"hour": 2, "minute": 8}
